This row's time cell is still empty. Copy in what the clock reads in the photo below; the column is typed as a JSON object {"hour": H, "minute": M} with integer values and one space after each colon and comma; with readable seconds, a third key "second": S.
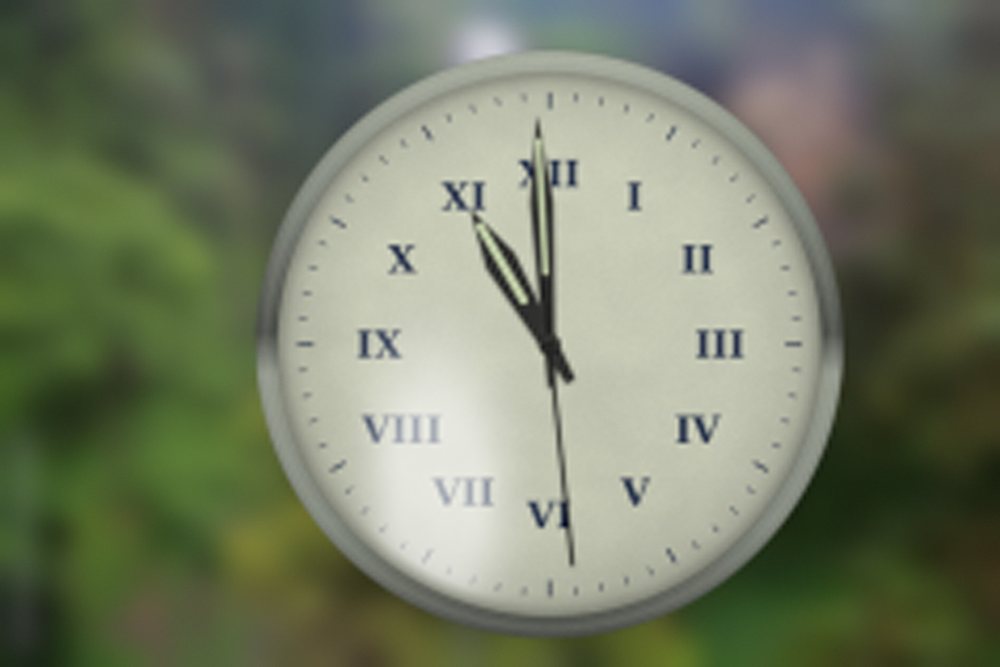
{"hour": 10, "minute": 59, "second": 29}
